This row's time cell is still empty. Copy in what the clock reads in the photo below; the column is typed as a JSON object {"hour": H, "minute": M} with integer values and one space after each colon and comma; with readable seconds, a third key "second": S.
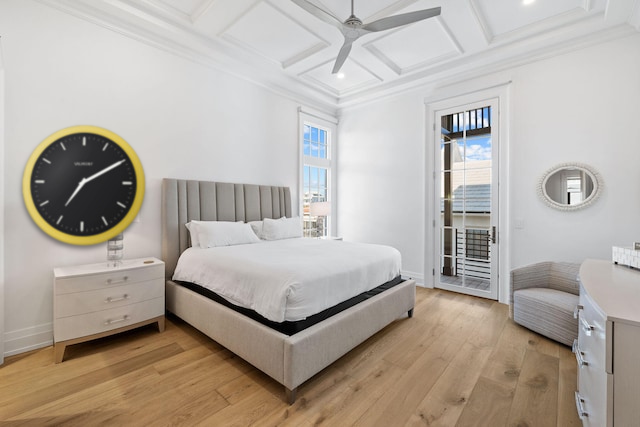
{"hour": 7, "minute": 10}
